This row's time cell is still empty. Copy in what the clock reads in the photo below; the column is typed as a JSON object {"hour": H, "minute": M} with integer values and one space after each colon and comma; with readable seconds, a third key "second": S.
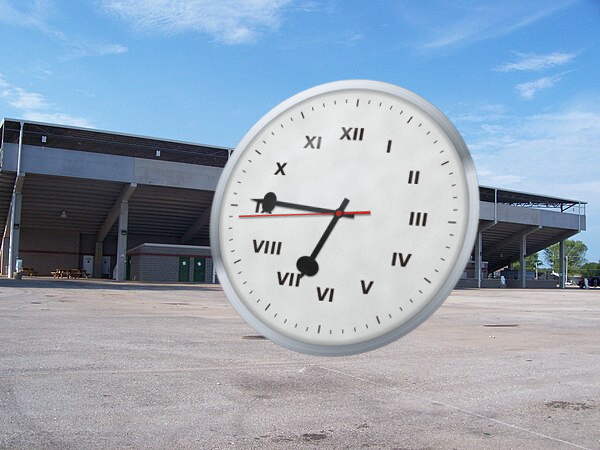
{"hour": 6, "minute": 45, "second": 44}
